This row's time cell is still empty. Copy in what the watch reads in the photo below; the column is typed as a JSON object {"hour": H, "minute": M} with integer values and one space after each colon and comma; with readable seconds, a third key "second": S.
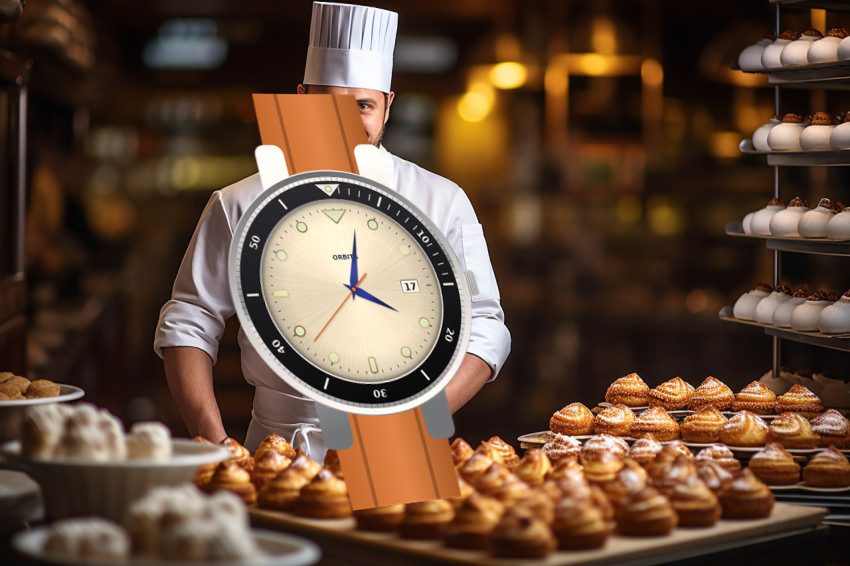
{"hour": 4, "minute": 2, "second": 38}
